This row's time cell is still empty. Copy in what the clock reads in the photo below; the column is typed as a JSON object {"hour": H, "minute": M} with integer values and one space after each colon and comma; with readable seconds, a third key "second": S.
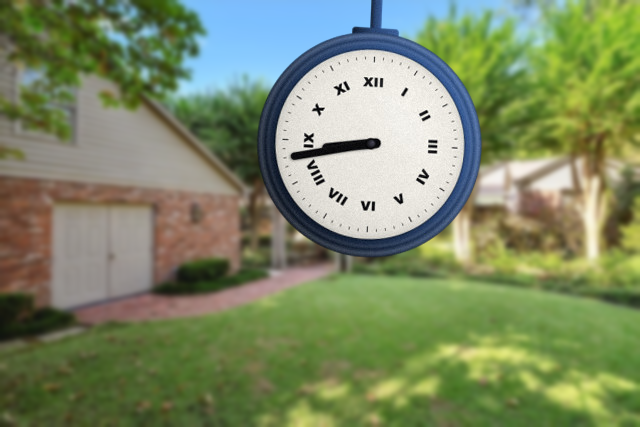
{"hour": 8, "minute": 43}
